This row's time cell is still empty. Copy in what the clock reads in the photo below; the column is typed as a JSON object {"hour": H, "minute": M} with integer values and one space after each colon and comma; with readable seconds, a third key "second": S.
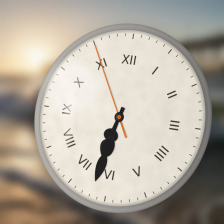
{"hour": 6, "minute": 31, "second": 55}
